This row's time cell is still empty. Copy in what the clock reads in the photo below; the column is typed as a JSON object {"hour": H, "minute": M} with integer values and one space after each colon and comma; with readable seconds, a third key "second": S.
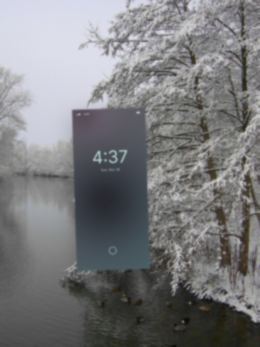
{"hour": 4, "minute": 37}
